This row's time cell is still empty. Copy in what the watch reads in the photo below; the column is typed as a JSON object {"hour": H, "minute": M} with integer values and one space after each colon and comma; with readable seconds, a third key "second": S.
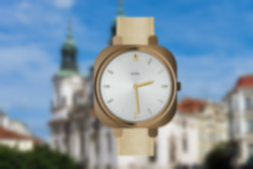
{"hour": 2, "minute": 29}
